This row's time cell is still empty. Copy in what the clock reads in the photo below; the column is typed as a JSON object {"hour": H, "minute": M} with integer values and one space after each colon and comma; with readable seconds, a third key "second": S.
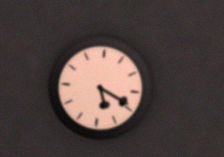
{"hour": 5, "minute": 19}
